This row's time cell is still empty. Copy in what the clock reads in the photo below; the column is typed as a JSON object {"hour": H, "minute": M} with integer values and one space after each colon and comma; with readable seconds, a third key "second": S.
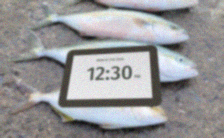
{"hour": 12, "minute": 30}
